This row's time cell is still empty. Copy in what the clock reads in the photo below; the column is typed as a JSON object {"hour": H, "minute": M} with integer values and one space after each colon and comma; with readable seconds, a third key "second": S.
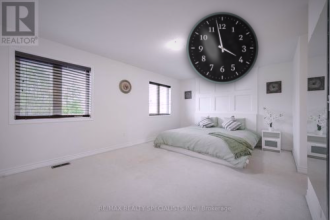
{"hour": 3, "minute": 58}
